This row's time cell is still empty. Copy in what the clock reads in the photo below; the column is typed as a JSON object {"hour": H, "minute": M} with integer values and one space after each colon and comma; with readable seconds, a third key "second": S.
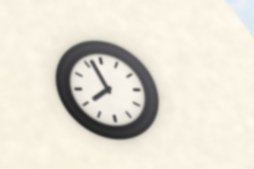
{"hour": 7, "minute": 57}
